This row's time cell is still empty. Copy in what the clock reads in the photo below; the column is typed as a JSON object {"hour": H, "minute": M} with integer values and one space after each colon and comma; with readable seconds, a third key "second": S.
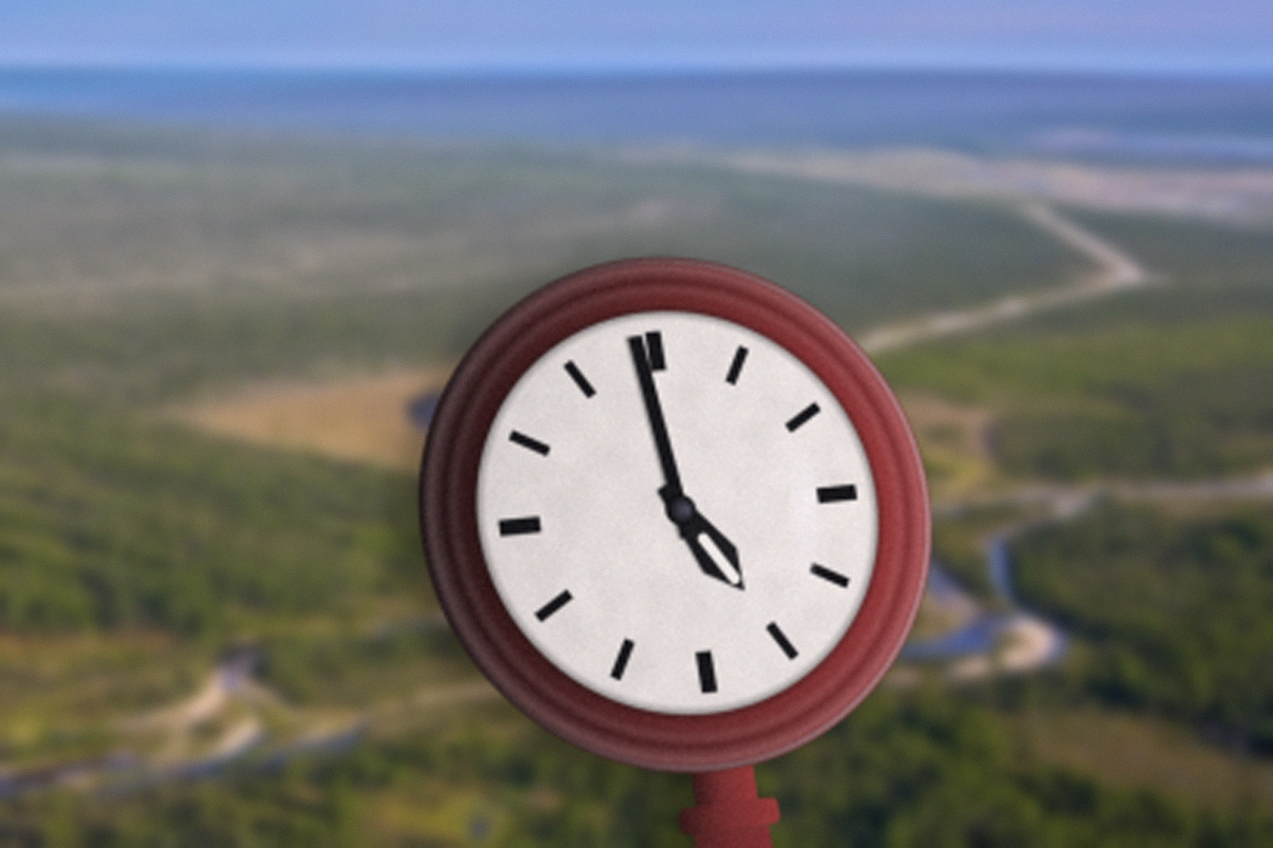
{"hour": 4, "minute": 59}
